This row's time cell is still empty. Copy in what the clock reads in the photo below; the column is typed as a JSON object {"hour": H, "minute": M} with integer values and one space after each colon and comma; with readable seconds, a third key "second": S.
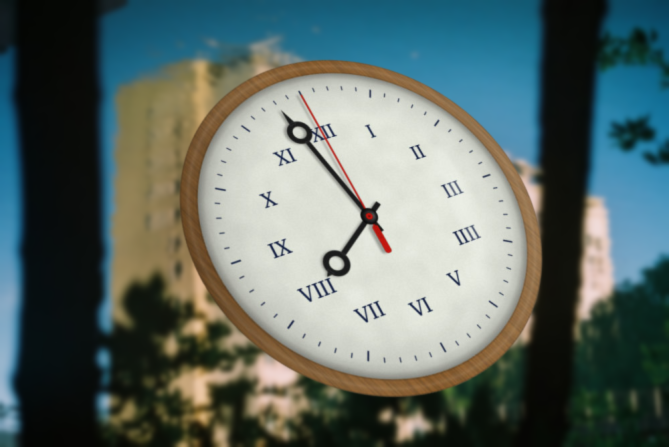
{"hour": 7, "minute": 58, "second": 0}
